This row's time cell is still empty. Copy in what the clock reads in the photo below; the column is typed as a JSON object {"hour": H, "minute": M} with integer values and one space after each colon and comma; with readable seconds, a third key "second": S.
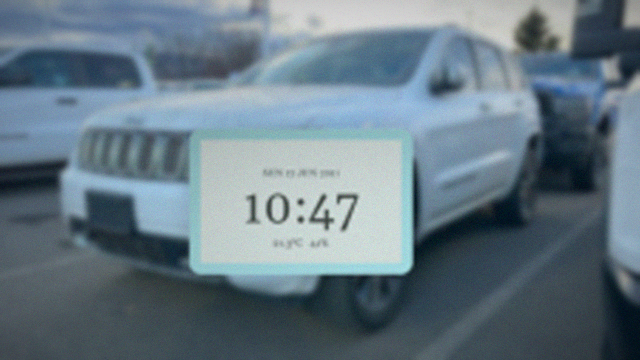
{"hour": 10, "minute": 47}
